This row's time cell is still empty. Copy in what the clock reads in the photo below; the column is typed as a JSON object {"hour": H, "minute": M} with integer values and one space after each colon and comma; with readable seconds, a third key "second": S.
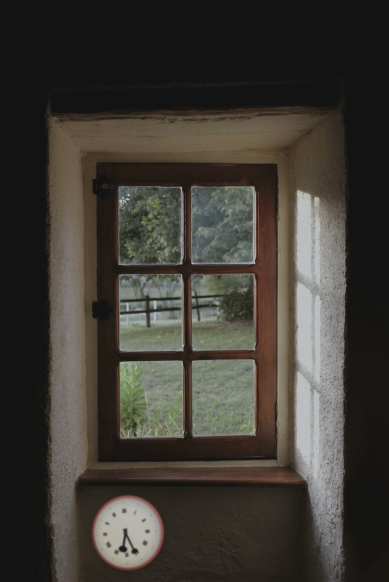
{"hour": 6, "minute": 26}
